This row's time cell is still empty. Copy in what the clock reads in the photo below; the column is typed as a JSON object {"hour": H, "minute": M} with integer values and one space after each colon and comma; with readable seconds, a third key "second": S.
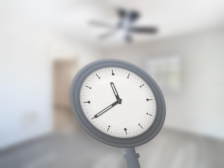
{"hour": 11, "minute": 40}
